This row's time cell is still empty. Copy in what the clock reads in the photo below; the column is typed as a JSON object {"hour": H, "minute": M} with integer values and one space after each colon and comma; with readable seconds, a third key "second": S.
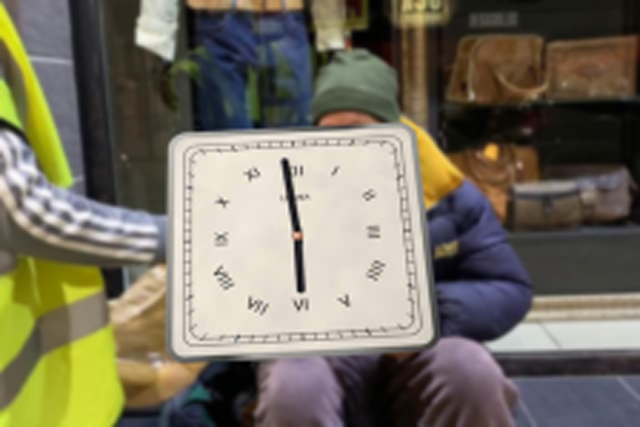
{"hour": 5, "minute": 59}
